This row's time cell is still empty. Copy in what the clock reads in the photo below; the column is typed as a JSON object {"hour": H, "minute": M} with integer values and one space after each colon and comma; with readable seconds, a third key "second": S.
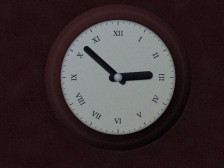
{"hour": 2, "minute": 52}
